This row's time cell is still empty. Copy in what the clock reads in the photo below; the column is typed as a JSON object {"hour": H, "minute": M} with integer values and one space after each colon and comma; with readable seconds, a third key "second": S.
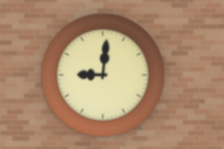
{"hour": 9, "minute": 1}
